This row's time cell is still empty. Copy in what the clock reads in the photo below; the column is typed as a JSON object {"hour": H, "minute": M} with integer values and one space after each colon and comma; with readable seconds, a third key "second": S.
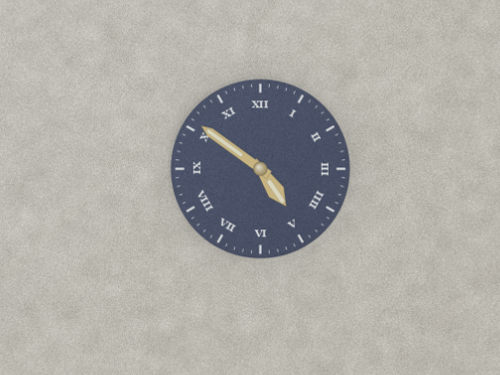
{"hour": 4, "minute": 51}
